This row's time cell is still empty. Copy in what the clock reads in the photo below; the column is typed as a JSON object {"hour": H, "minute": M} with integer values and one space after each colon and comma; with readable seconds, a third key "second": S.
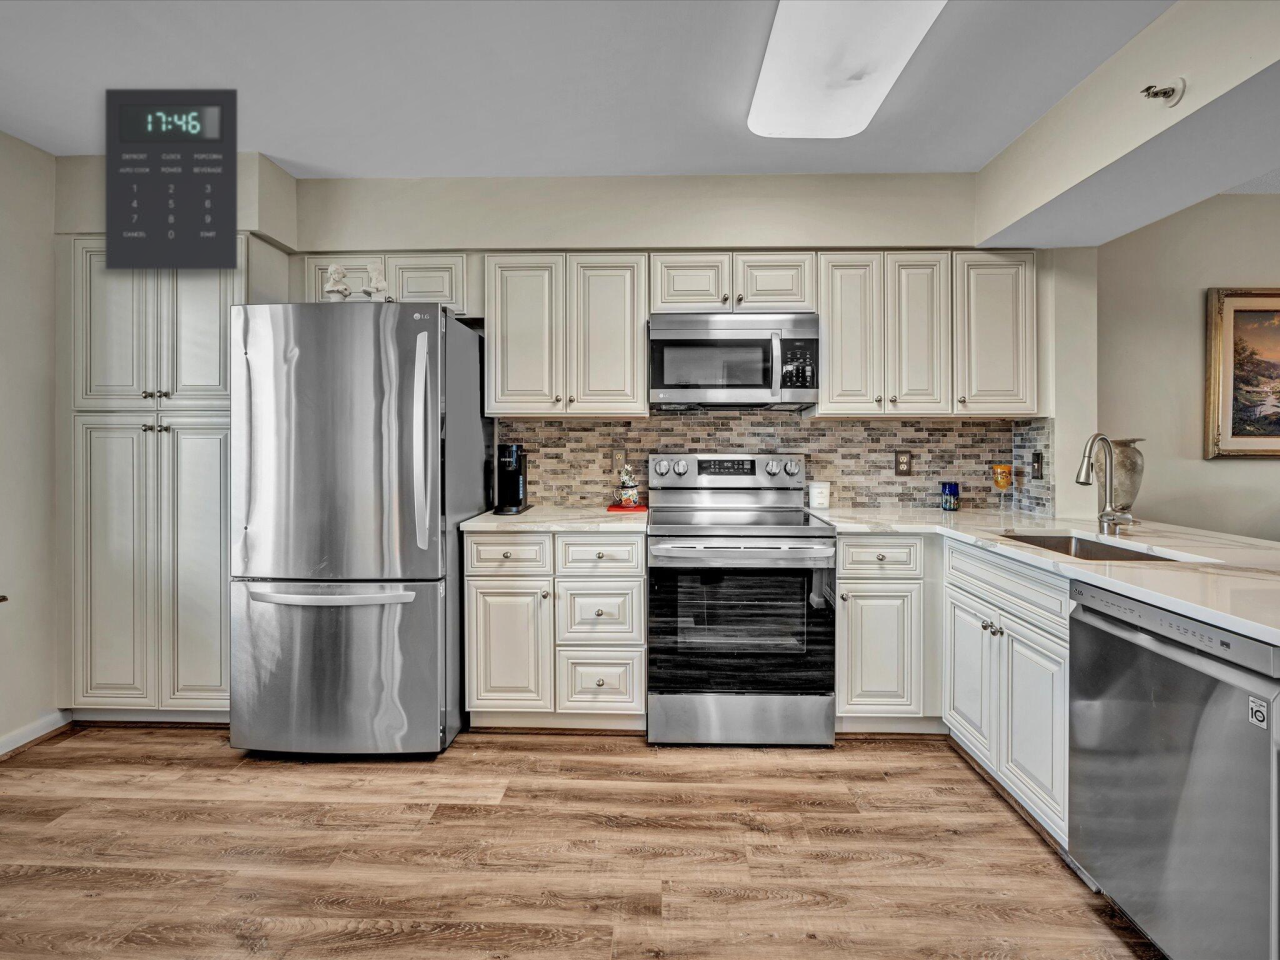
{"hour": 17, "minute": 46}
